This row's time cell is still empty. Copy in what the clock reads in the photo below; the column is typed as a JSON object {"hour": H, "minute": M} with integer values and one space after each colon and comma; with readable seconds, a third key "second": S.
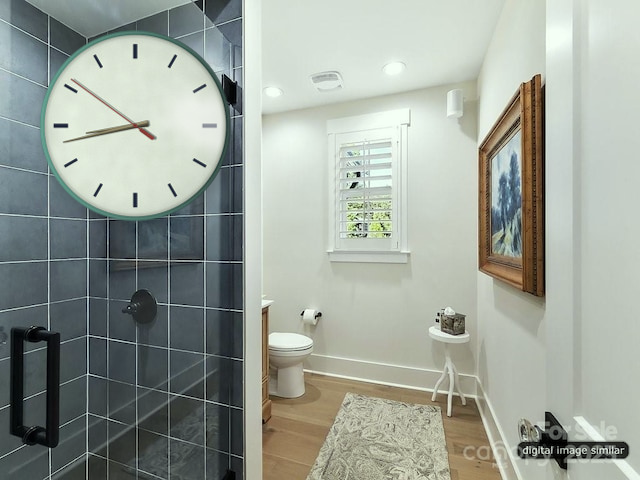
{"hour": 8, "minute": 42, "second": 51}
